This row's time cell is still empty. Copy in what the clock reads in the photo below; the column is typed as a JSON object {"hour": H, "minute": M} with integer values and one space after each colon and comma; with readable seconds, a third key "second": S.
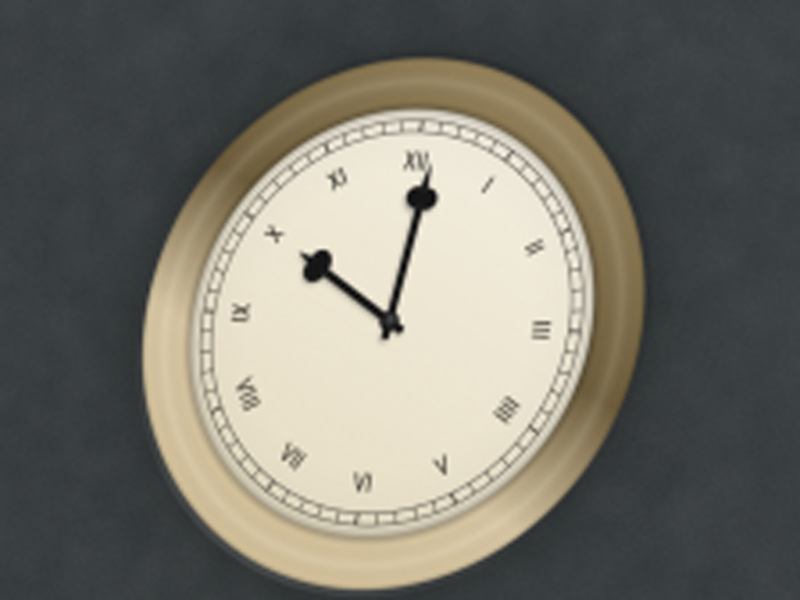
{"hour": 10, "minute": 1}
